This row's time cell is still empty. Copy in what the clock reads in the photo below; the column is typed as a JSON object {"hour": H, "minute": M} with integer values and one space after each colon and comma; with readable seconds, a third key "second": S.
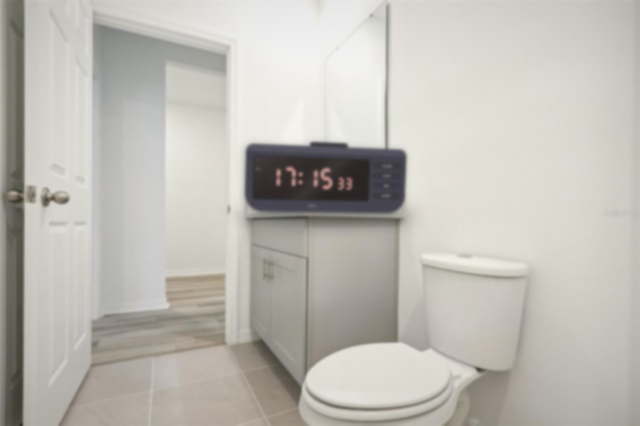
{"hour": 17, "minute": 15}
